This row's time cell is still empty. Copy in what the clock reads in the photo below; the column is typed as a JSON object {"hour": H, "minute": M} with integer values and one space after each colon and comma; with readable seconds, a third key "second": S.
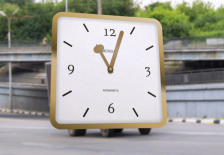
{"hour": 11, "minute": 3}
